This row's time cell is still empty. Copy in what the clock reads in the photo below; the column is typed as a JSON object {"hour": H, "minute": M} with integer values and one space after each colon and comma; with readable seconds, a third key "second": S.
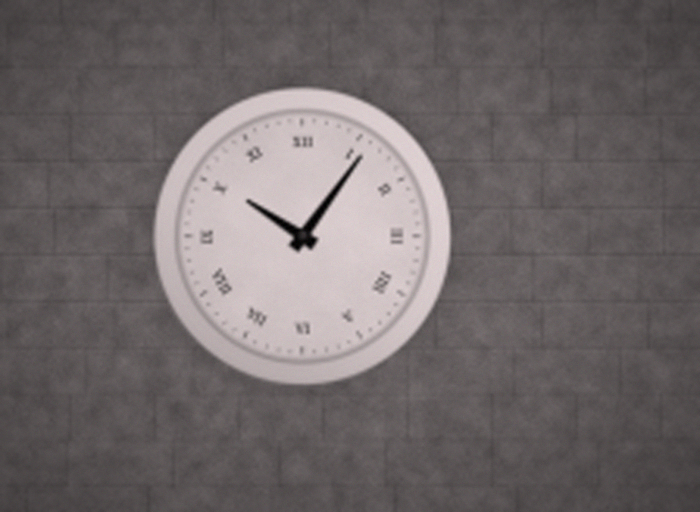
{"hour": 10, "minute": 6}
